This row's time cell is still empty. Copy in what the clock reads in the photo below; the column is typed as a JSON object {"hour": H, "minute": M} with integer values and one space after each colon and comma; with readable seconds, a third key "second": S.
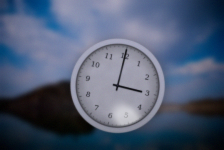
{"hour": 3, "minute": 0}
